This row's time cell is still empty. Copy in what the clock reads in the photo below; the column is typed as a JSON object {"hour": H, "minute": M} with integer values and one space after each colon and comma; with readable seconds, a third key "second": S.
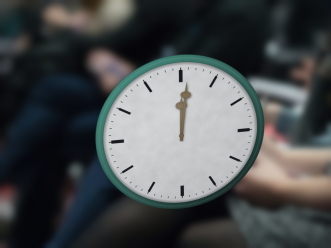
{"hour": 12, "minute": 1}
